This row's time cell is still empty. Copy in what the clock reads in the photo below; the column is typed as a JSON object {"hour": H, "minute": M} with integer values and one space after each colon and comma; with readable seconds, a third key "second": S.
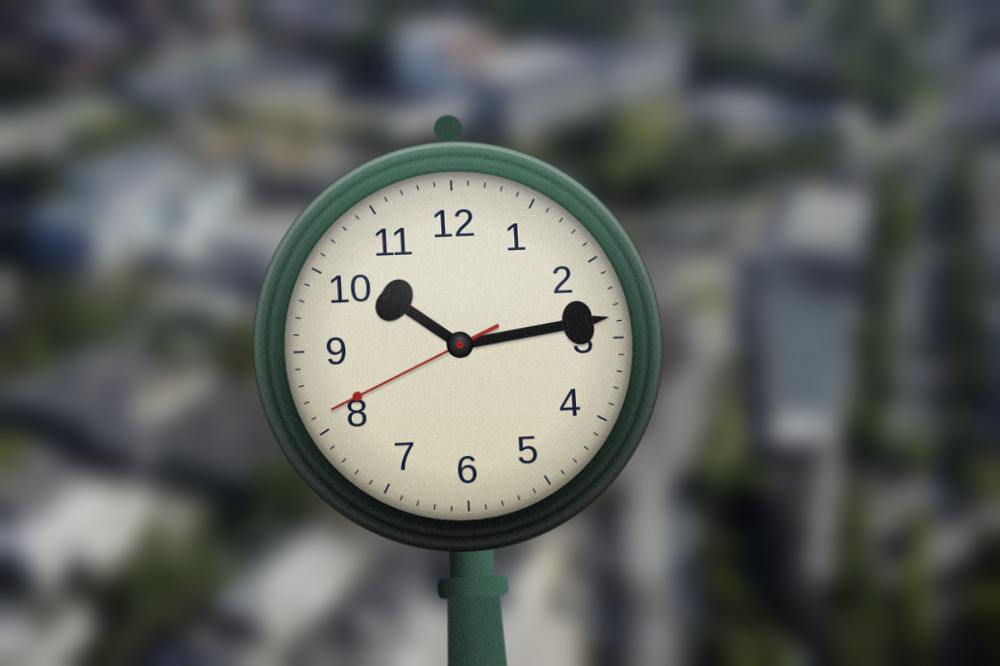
{"hour": 10, "minute": 13, "second": 41}
